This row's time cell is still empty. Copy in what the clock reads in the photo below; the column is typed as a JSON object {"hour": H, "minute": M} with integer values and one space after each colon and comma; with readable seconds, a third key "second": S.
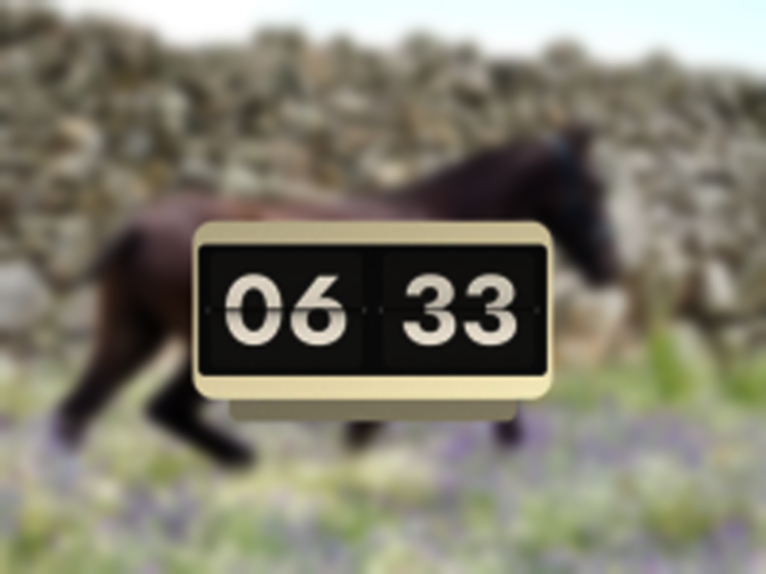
{"hour": 6, "minute": 33}
